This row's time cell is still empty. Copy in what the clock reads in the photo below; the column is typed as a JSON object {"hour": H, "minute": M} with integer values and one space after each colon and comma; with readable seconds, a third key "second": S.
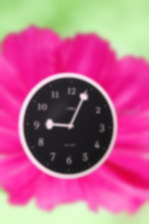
{"hour": 9, "minute": 4}
